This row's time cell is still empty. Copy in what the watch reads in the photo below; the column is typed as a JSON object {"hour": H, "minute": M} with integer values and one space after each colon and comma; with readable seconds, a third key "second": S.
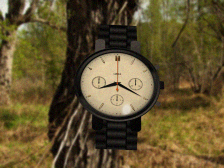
{"hour": 8, "minute": 20}
